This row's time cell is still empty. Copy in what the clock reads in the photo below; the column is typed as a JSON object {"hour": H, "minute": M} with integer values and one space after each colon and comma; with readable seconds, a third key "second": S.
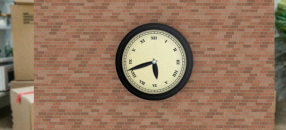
{"hour": 5, "minute": 42}
